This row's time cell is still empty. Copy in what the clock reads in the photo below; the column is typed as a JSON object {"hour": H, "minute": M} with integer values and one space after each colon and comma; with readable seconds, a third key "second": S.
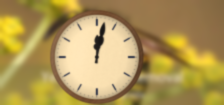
{"hour": 12, "minute": 2}
